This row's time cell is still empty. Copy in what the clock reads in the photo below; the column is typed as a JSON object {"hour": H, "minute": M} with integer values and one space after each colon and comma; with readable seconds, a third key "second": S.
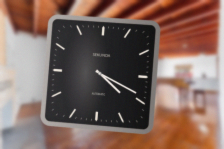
{"hour": 4, "minute": 19}
